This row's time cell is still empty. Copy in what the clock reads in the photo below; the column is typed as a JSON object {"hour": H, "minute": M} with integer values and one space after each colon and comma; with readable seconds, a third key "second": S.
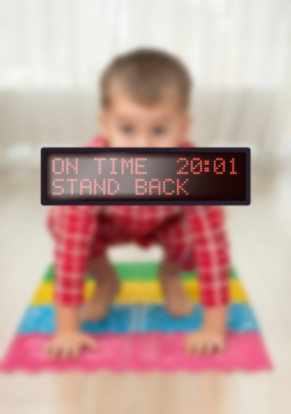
{"hour": 20, "minute": 1}
